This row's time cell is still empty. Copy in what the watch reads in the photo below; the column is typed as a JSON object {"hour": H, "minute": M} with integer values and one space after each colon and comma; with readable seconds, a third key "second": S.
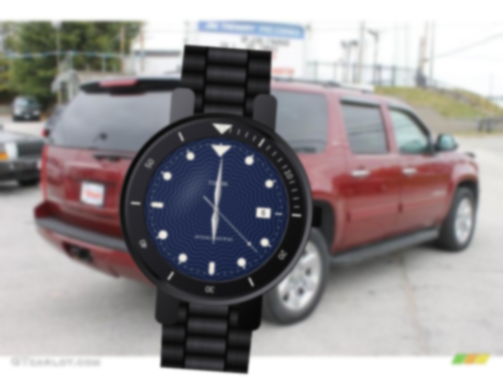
{"hour": 6, "minute": 0, "second": 22}
